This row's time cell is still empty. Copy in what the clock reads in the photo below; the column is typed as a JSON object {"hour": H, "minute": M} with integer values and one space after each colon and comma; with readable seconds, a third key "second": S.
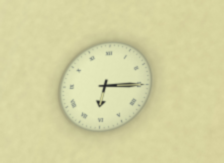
{"hour": 6, "minute": 15}
